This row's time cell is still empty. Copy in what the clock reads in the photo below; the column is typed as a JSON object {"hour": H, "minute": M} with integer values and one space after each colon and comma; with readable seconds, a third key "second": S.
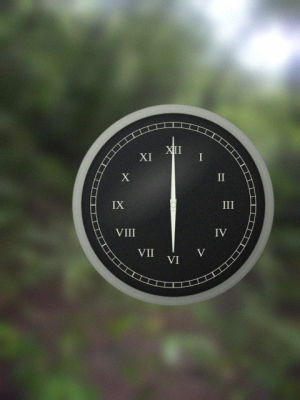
{"hour": 6, "minute": 0}
